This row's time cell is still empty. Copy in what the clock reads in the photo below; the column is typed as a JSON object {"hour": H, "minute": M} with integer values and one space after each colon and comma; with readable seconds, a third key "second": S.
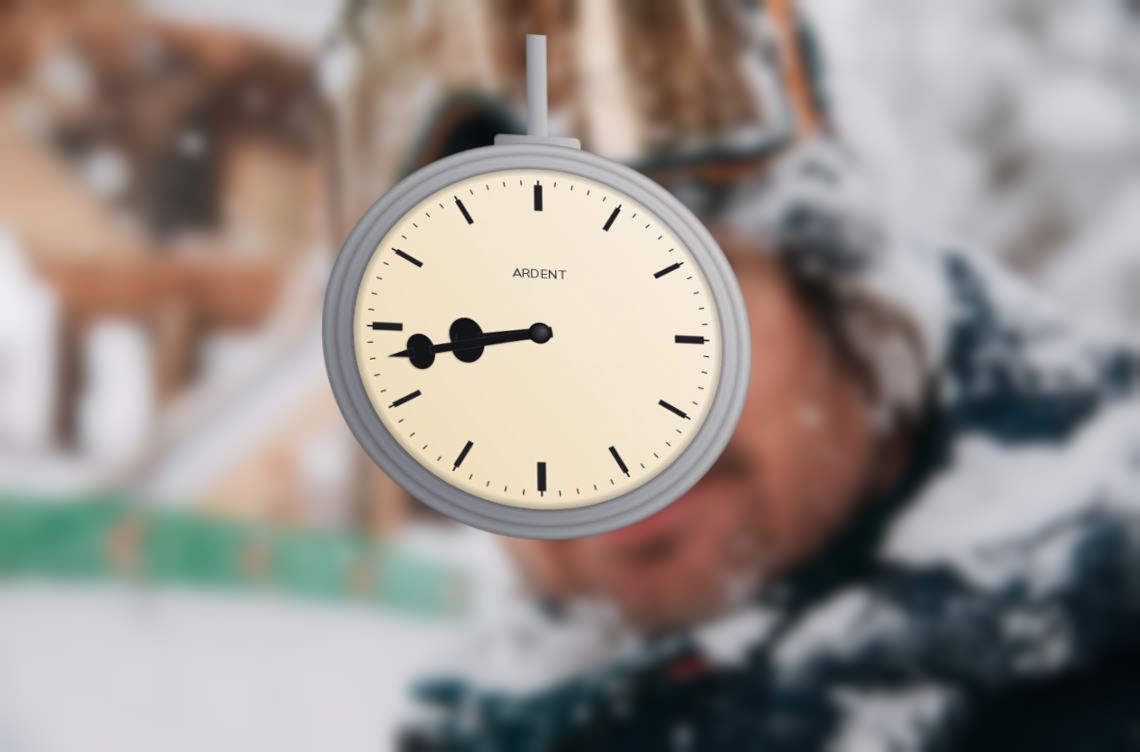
{"hour": 8, "minute": 43}
